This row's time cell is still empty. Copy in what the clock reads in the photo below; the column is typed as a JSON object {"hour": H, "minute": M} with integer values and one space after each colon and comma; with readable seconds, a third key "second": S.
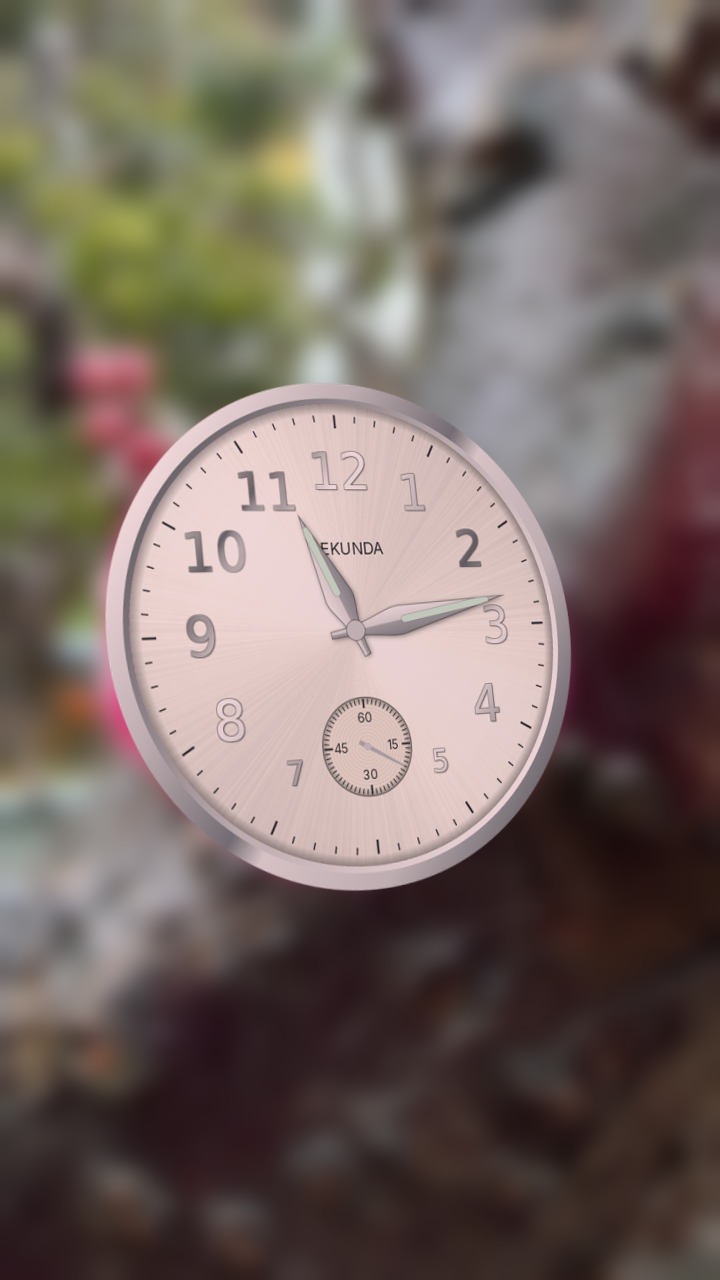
{"hour": 11, "minute": 13, "second": 20}
